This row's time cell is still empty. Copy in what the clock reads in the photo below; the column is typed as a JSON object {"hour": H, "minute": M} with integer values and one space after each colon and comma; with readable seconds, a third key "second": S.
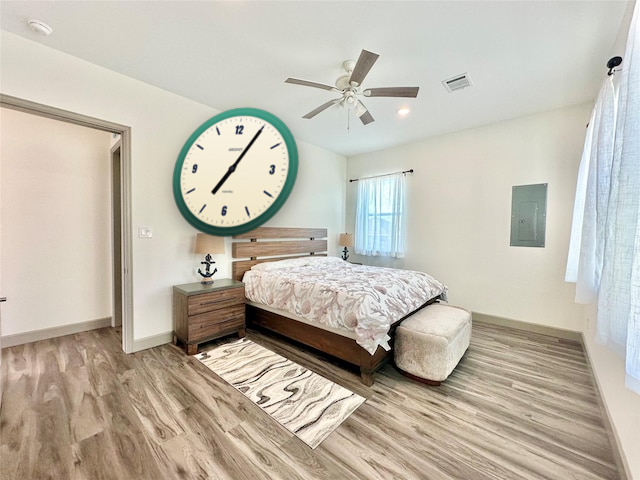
{"hour": 7, "minute": 5}
